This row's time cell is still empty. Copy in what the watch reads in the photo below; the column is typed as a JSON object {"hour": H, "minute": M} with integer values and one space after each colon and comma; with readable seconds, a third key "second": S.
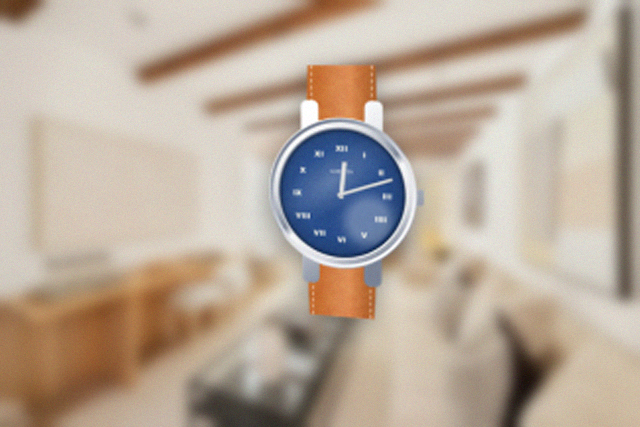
{"hour": 12, "minute": 12}
